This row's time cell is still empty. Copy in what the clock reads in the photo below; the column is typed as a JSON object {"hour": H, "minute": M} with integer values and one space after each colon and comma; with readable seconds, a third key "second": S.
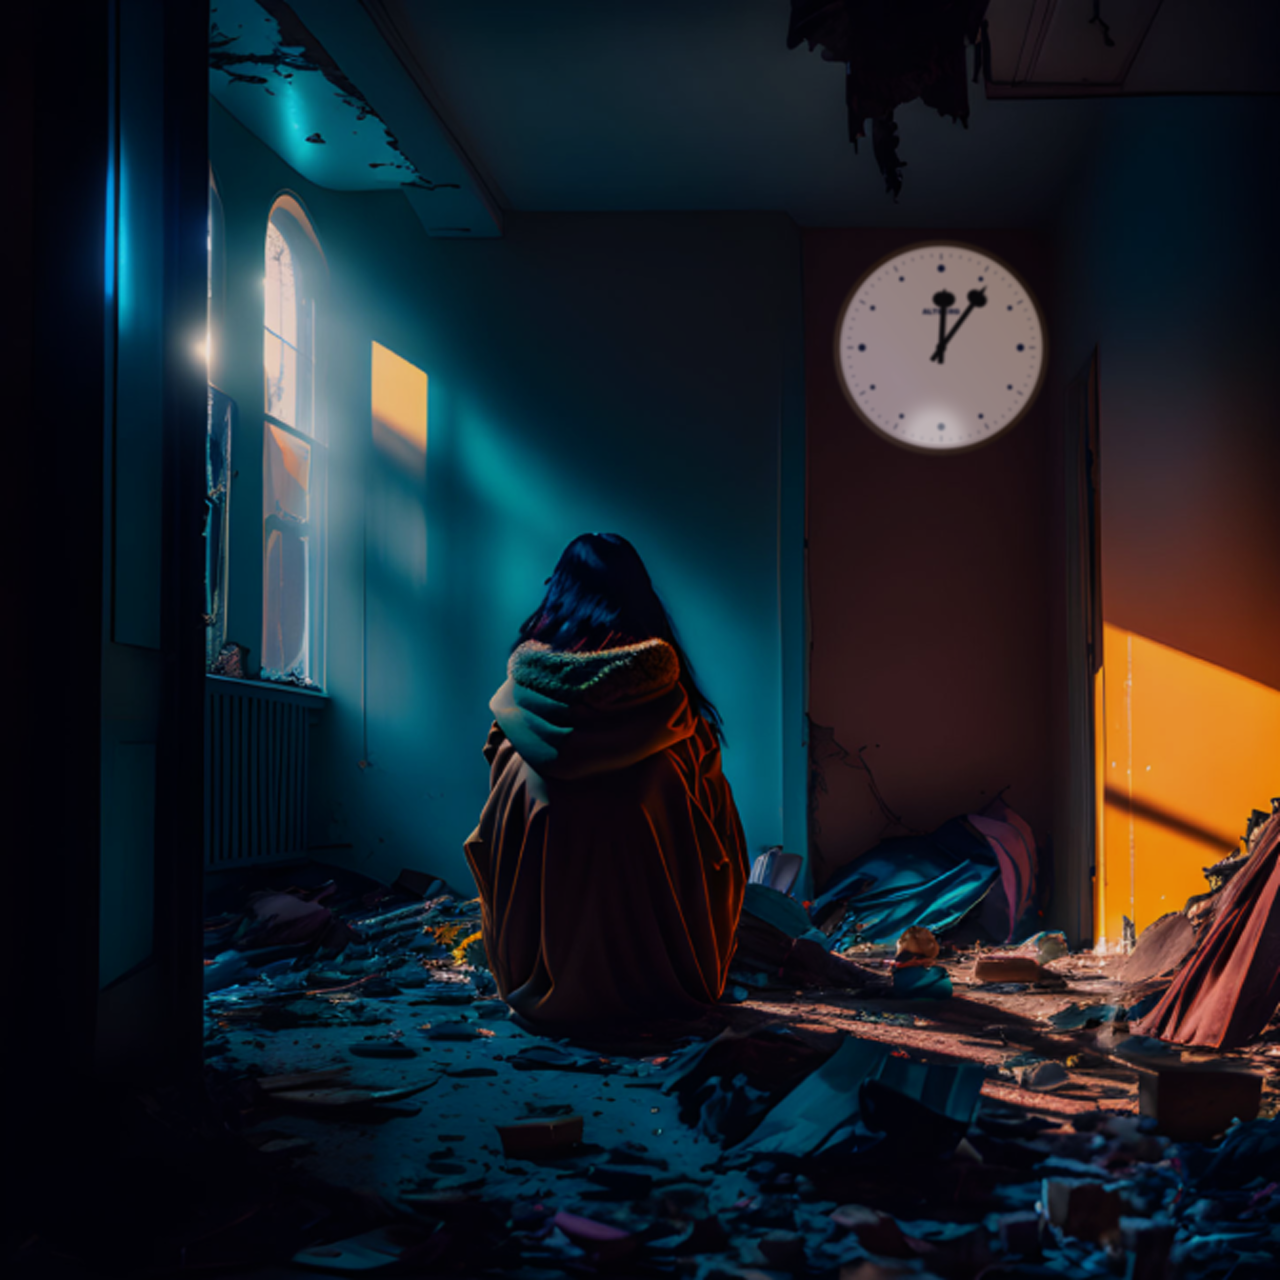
{"hour": 12, "minute": 6}
